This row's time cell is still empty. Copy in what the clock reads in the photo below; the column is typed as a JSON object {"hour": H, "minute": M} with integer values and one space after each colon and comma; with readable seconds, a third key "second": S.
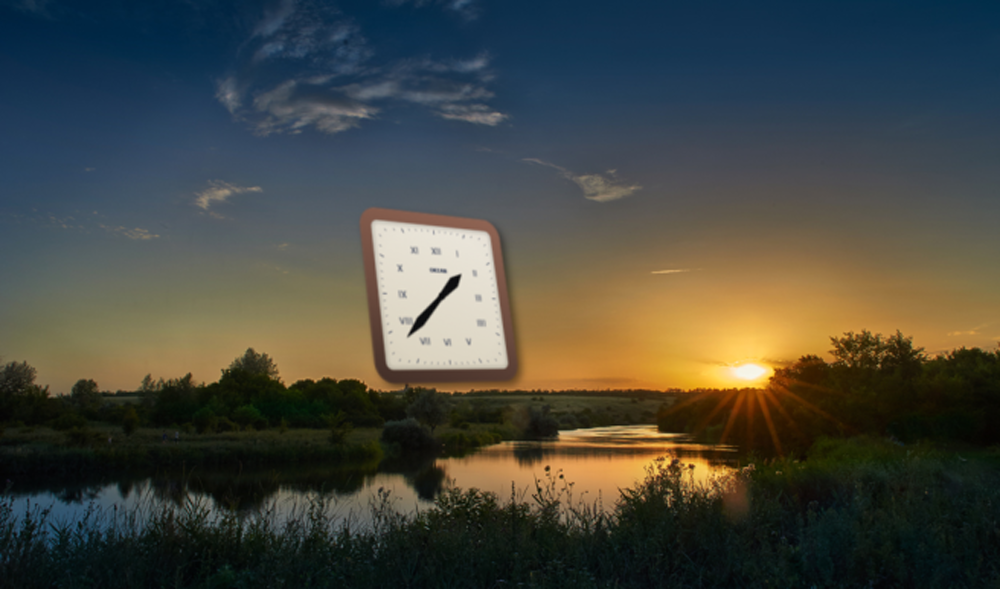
{"hour": 1, "minute": 38}
